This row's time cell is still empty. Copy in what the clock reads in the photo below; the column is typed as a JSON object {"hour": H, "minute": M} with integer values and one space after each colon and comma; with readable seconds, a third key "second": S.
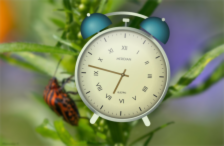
{"hour": 6, "minute": 47}
